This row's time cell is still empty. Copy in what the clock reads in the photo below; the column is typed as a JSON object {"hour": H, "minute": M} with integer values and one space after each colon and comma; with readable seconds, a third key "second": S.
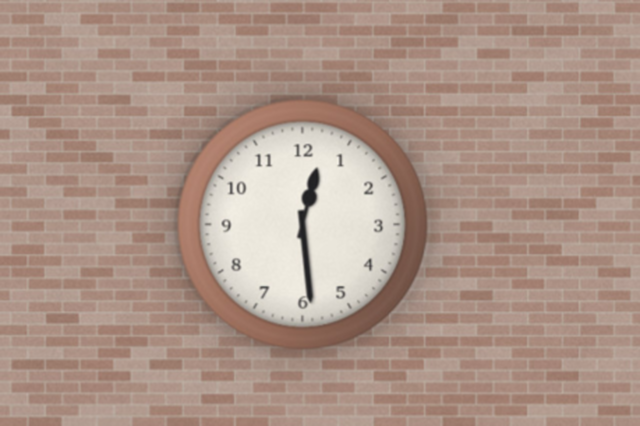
{"hour": 12, "minute": 29}
